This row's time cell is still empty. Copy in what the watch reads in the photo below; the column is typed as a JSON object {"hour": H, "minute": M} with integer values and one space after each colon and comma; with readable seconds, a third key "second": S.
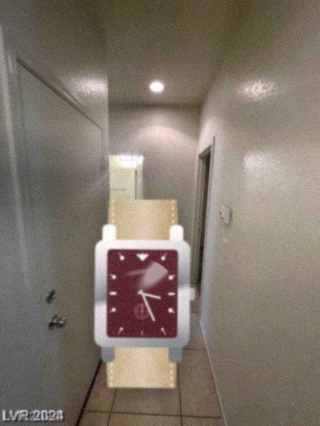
{"hour": 3, "minute": 26}
